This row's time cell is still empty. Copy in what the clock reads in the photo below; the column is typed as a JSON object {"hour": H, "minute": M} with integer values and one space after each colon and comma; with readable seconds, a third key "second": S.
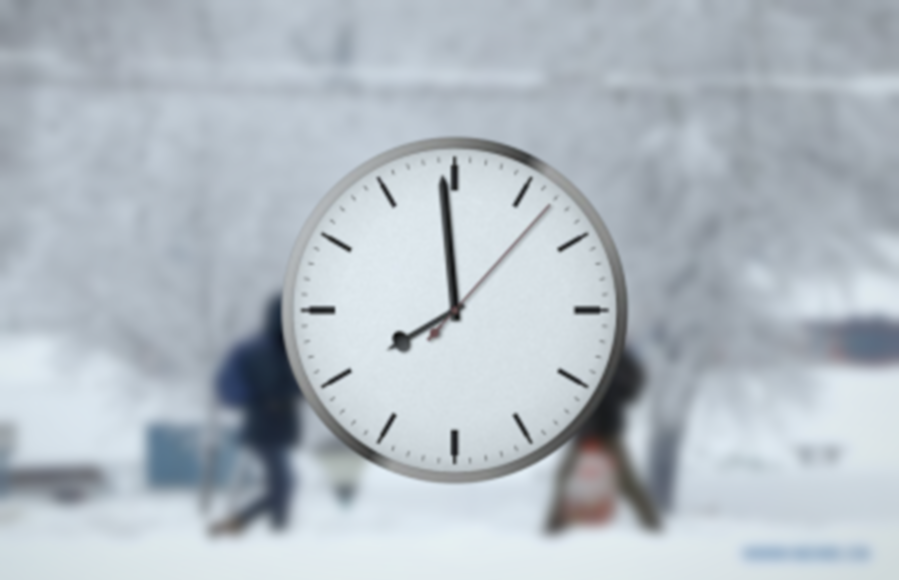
{"hour": 7, "minute": 59, "second": 7}
